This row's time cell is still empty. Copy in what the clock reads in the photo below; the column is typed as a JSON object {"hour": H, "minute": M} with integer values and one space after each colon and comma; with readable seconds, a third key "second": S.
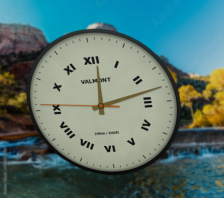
{"hour": 12, "minute": 12, "second": 46}
